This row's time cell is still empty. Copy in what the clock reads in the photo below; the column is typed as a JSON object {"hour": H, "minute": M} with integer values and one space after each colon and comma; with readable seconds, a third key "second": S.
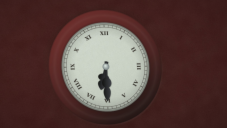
{"hour": 6, "minute": 30}
